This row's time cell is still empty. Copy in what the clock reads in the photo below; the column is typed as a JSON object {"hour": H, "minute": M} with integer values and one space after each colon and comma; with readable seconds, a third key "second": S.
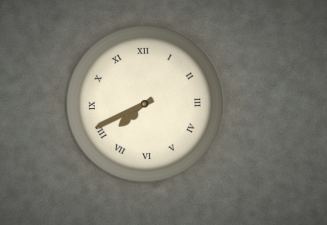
{"hour": 7, "minute": 41}
